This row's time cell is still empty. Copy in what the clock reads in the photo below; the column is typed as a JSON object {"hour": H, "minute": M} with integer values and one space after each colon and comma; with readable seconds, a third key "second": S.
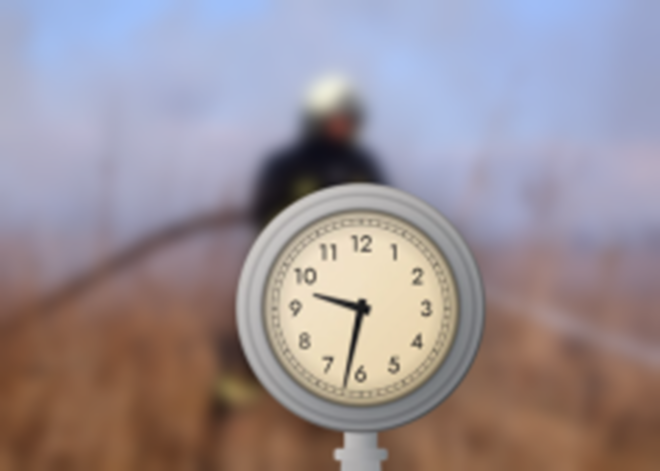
{"hour": 9, "minute": 32}
